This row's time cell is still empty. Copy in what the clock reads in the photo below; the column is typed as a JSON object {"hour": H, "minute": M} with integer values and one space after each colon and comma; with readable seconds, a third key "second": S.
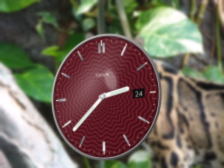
{"hour": 2, "minute": 38}
